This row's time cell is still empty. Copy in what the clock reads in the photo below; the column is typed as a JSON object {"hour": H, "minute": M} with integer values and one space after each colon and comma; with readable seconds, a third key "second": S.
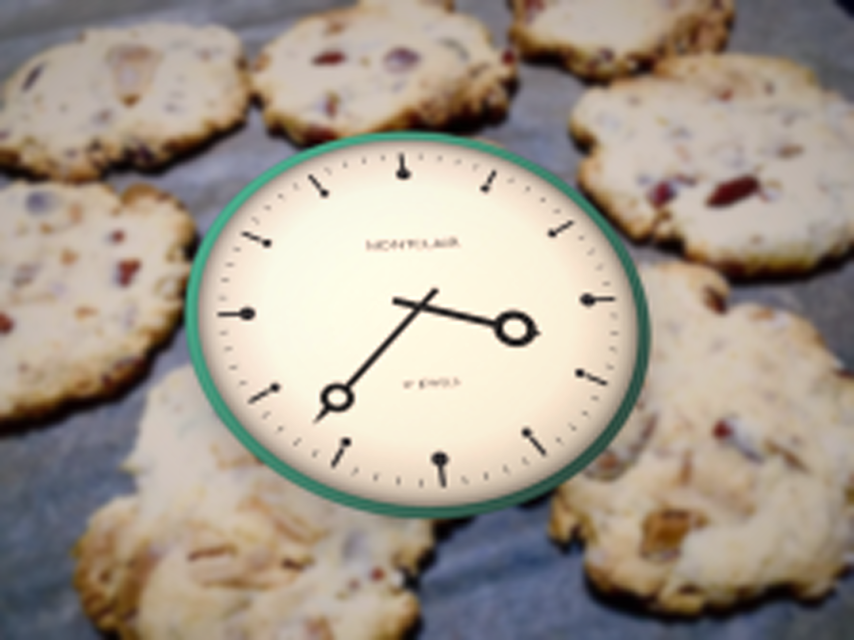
{"hour": 3, "minute": 37}
